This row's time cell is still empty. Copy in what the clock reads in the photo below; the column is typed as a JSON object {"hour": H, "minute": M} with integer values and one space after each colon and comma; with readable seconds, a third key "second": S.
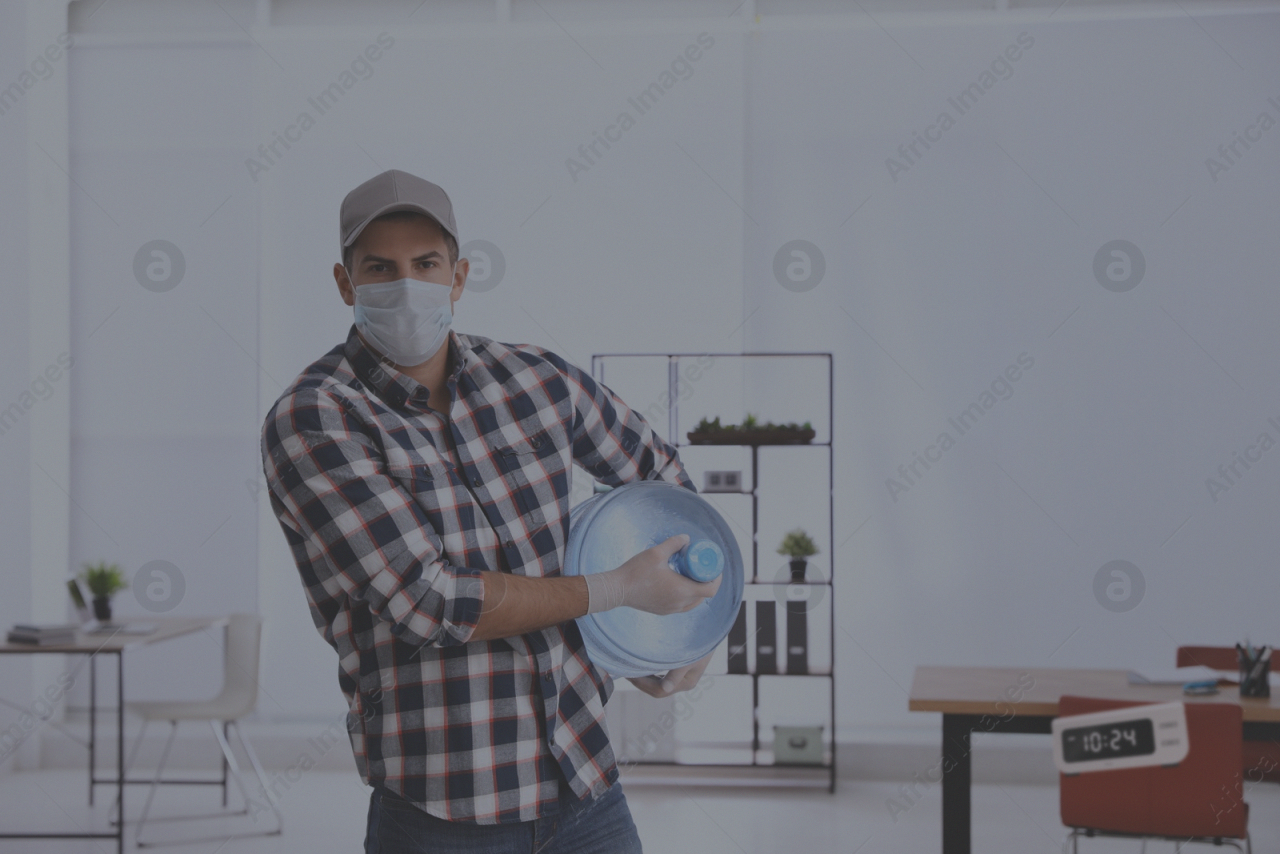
{"hour": 10, "minute": 24}
